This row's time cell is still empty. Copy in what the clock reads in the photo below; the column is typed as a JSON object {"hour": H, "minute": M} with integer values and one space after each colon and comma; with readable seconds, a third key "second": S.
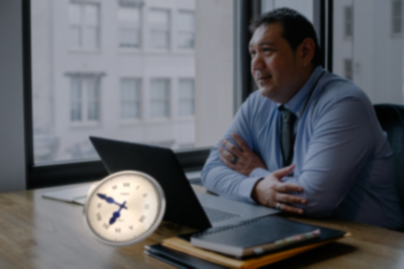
{"hour": 6, "minute": 49}
